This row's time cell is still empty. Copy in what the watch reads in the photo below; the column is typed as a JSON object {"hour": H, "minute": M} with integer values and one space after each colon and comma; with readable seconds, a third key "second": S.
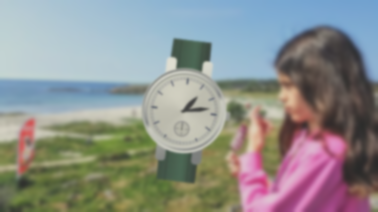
{"hour": 1, "minute": 13}
